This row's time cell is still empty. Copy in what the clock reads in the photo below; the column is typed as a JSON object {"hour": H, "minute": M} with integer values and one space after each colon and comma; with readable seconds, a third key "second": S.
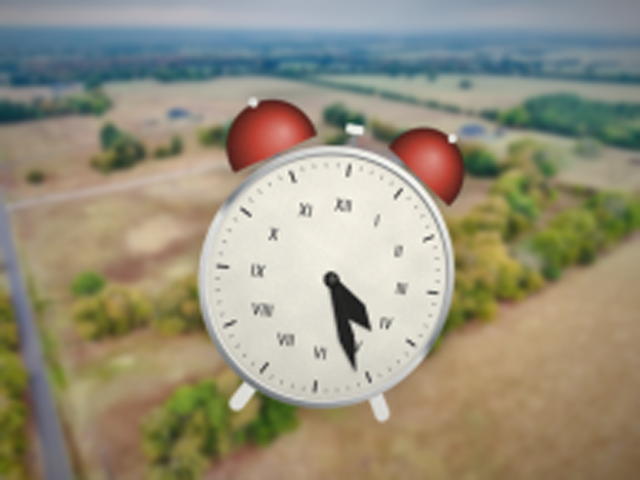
{"hour": 4, "minute": 26}
